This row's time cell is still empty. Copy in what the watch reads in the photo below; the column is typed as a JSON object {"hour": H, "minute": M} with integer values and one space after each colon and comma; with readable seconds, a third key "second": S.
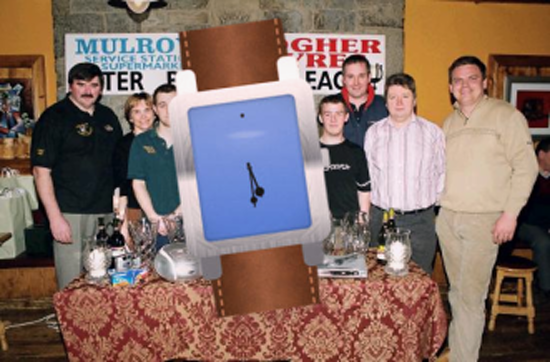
{"hour": 5, "minute": 30}
